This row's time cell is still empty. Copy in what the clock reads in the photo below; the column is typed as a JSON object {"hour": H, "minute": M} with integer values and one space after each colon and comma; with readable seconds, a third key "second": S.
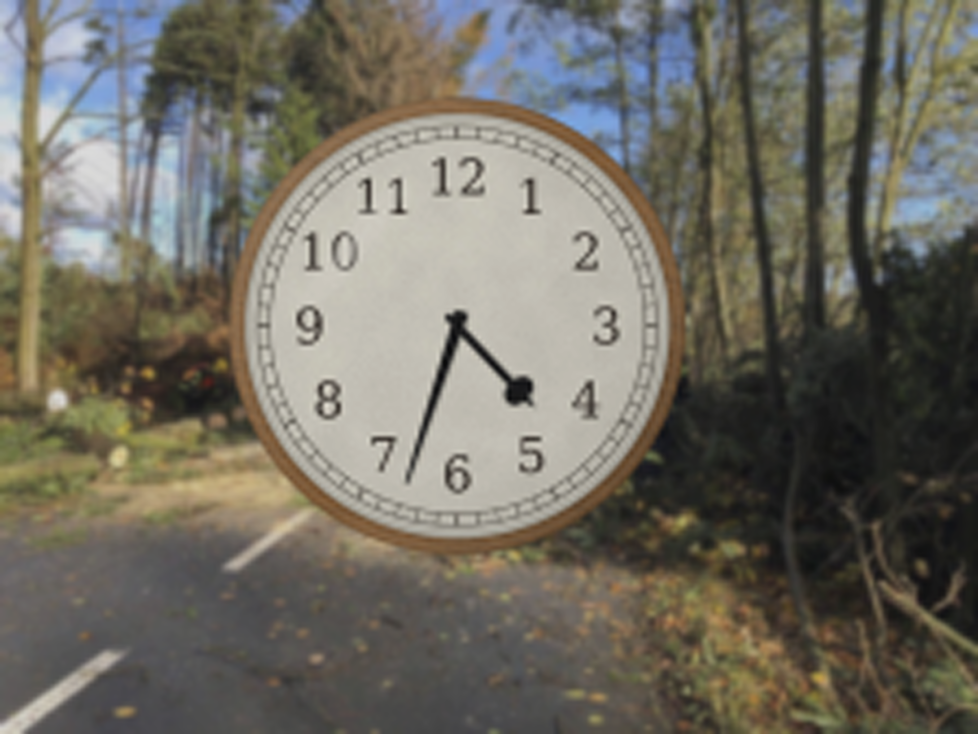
{"hour": 4, "minute": 33}
